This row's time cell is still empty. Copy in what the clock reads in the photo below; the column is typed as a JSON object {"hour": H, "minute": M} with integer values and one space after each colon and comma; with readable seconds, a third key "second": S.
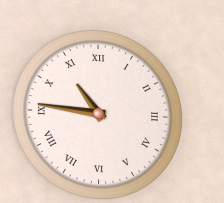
{"hour": 10, "minute": 46}
